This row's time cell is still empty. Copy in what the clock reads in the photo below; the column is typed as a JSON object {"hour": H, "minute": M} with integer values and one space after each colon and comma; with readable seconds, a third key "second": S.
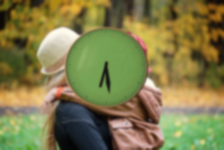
{"hour": 6, "minute": 29}
